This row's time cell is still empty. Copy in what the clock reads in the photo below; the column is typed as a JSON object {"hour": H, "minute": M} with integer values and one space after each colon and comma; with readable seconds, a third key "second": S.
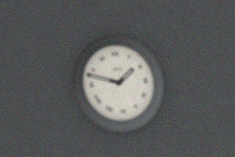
{"hour": 1, "minute": 48}
